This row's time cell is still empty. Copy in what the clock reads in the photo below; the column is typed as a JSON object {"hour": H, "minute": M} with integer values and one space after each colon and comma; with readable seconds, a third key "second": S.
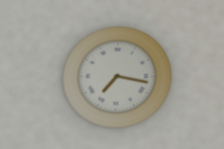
{"hour": 7, "minute": 17}
